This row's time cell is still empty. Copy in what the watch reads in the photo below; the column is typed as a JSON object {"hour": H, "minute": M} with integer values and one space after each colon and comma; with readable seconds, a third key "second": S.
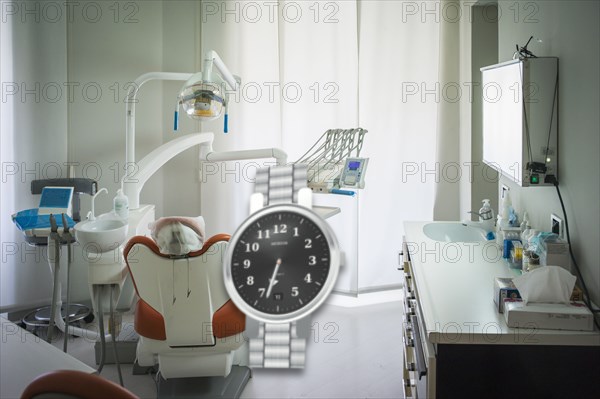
{"hour": 6, "minute": 33}
